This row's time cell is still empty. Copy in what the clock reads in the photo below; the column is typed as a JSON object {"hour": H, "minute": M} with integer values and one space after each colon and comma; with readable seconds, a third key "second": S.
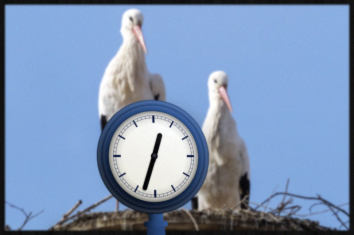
{"hour": 12, "minute": 33}
